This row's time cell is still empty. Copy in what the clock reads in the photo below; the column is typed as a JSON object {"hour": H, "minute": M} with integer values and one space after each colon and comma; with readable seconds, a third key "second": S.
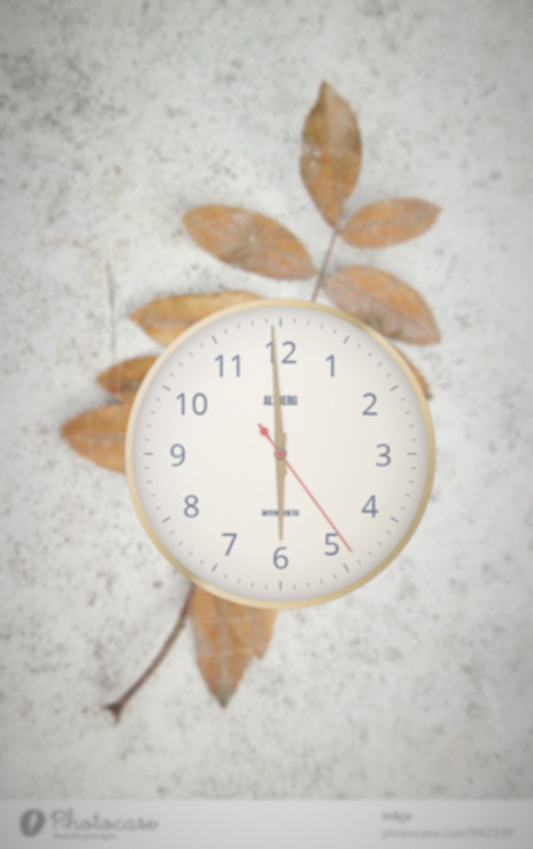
{"hour": 5, "minute": 59, "second": 24}
